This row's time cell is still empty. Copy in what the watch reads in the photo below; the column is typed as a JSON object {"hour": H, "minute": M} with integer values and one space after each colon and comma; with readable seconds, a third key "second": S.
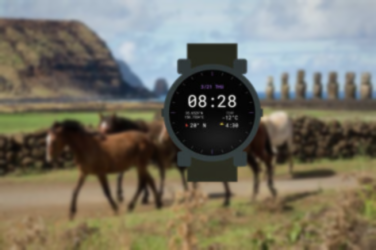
{"hour": 8, "minute": 28}
